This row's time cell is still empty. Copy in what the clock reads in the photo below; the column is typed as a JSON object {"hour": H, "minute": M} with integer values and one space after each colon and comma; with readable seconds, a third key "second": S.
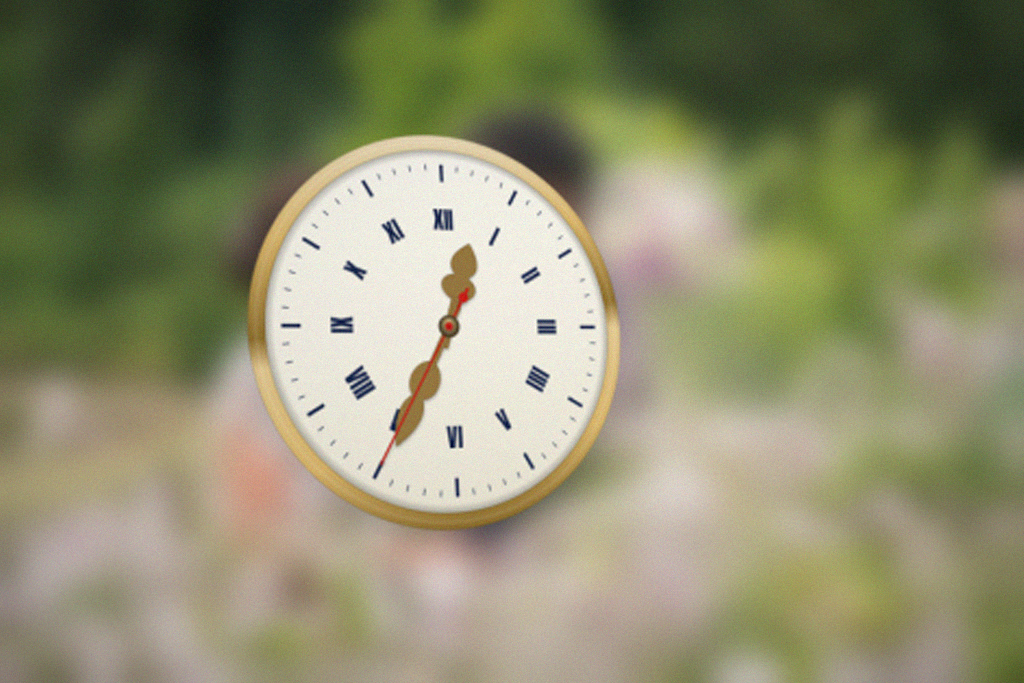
{"hour": 12, "minute": 34, "second": 35}
